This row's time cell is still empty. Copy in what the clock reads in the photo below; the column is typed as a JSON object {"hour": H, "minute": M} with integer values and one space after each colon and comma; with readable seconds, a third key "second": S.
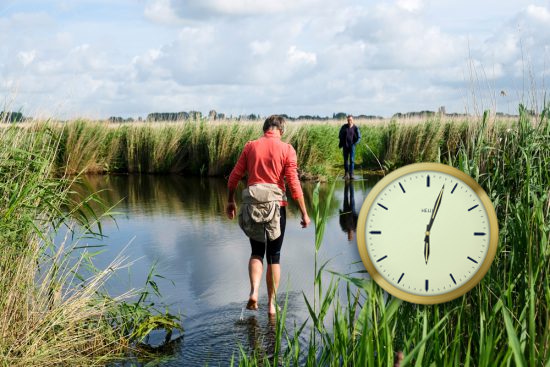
{"hour": 6, "minute": 3}
